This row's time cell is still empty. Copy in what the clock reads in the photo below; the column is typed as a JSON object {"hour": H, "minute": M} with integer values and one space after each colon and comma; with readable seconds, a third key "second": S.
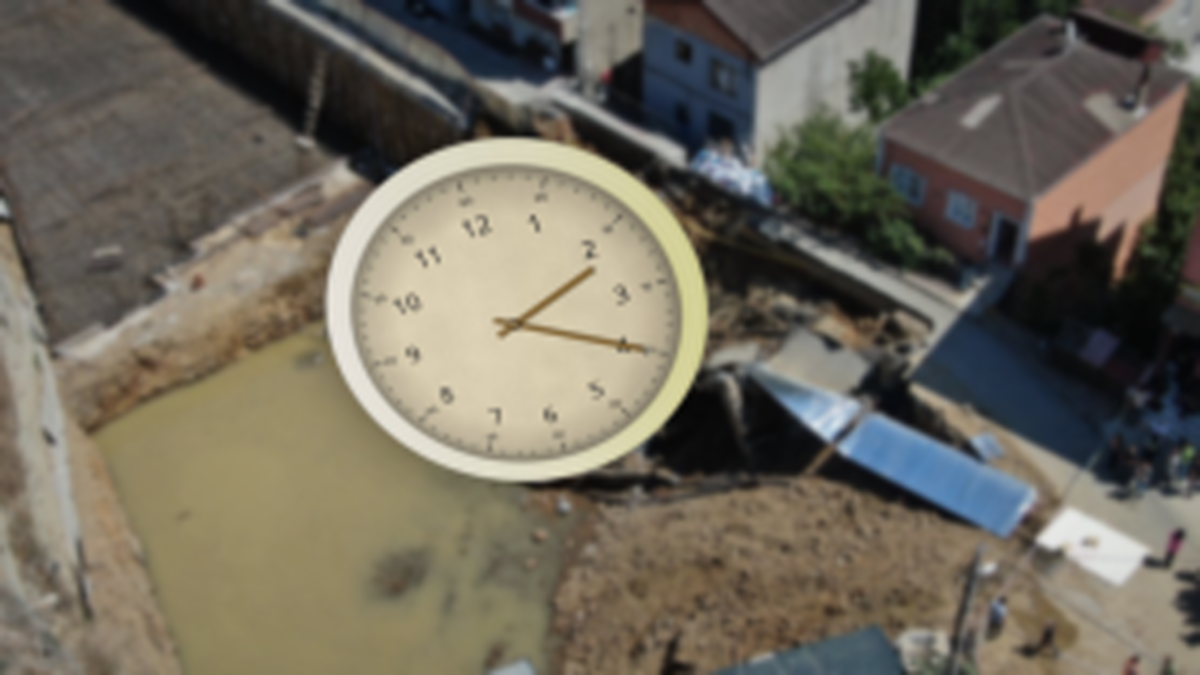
{"hour": 2, "minute": 20}
